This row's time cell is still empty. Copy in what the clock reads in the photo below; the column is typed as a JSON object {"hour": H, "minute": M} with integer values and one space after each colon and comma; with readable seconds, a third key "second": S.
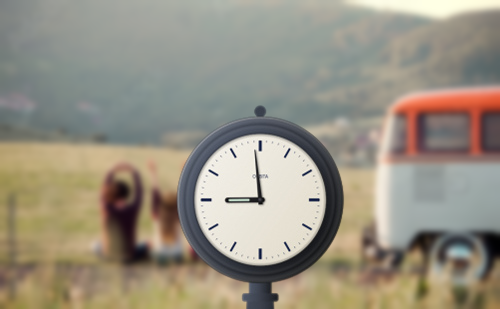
{"hour": 8, "minute": 59}
